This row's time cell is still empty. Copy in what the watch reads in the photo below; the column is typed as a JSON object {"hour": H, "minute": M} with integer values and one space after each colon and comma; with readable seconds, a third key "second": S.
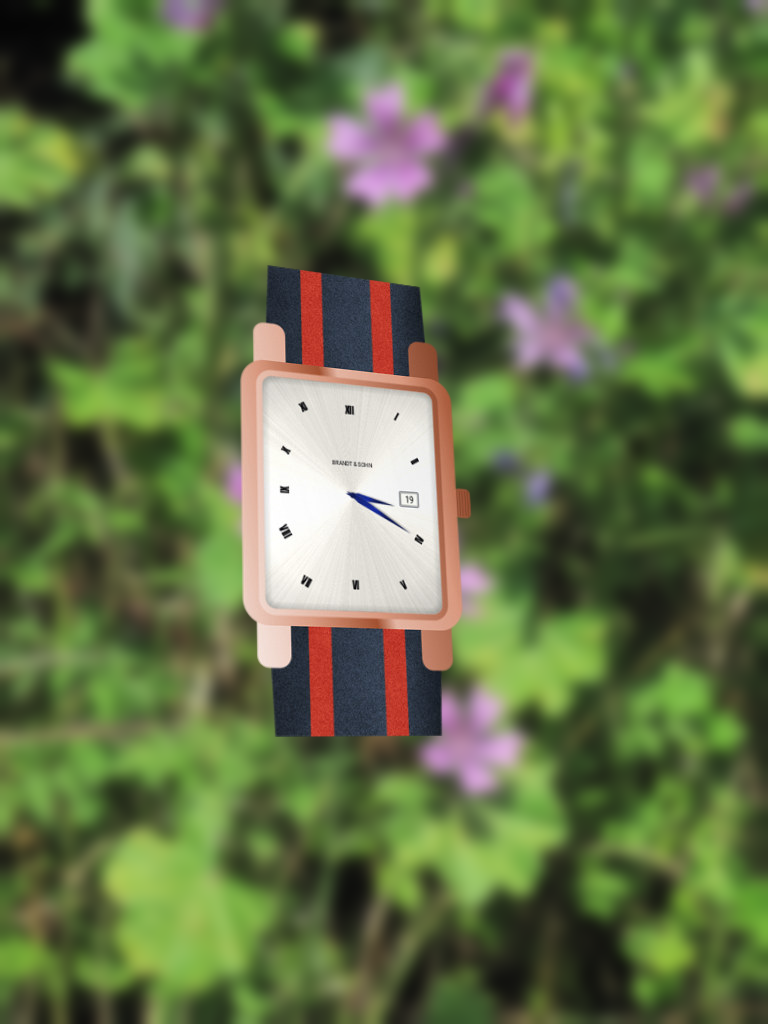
{"hour": 3, "minute": 20}
